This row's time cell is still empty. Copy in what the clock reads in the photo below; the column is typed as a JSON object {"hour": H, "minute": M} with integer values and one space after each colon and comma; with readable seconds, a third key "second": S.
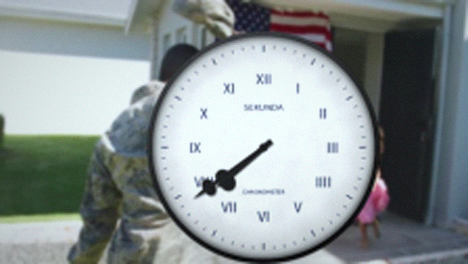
{"hour": 7, "minute": 39}
